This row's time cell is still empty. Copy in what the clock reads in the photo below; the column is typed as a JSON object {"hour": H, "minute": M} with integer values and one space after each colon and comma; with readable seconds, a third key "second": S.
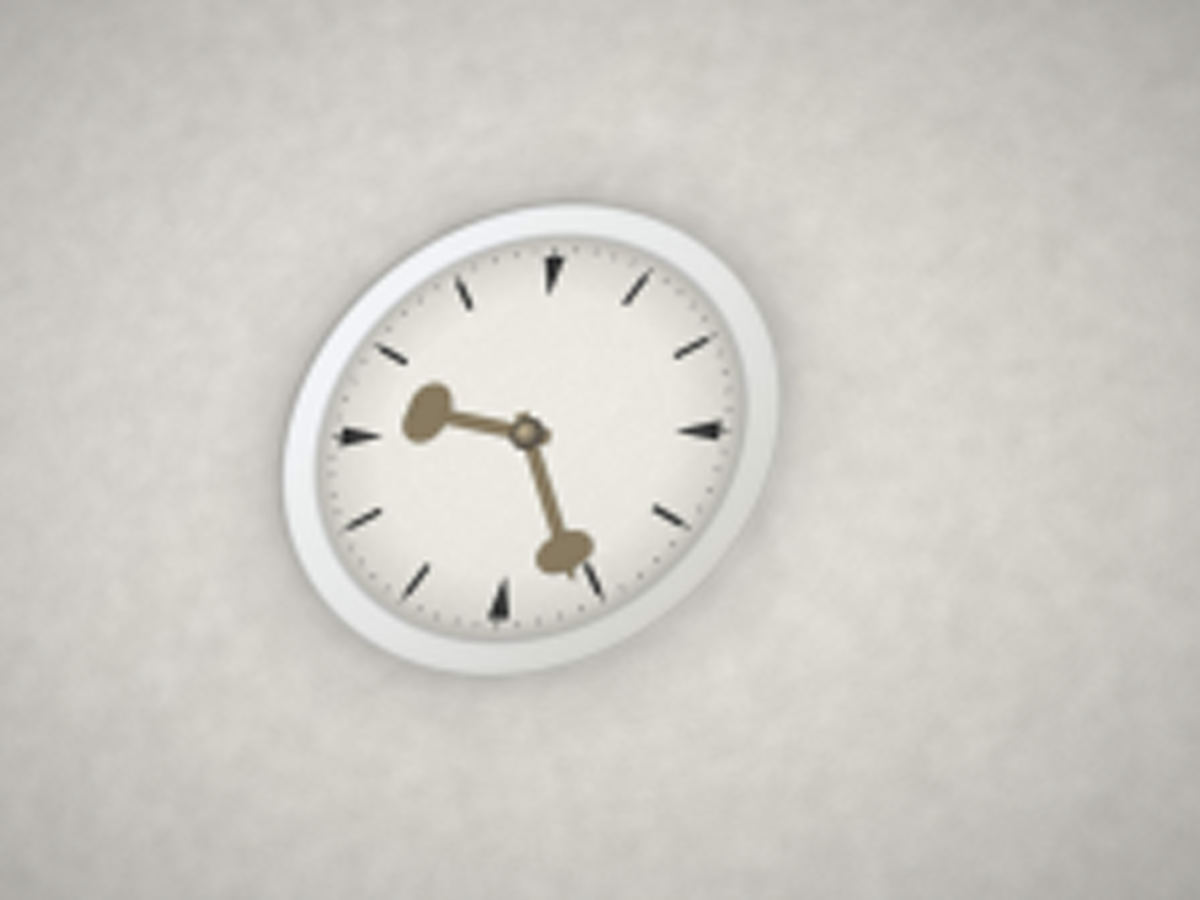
{"hour": 9, "minute": 26}
